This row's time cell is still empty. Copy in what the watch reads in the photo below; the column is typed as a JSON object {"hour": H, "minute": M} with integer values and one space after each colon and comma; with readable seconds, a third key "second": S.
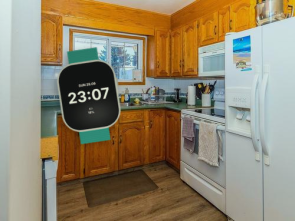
{"hour": 23, "minute": 7}
